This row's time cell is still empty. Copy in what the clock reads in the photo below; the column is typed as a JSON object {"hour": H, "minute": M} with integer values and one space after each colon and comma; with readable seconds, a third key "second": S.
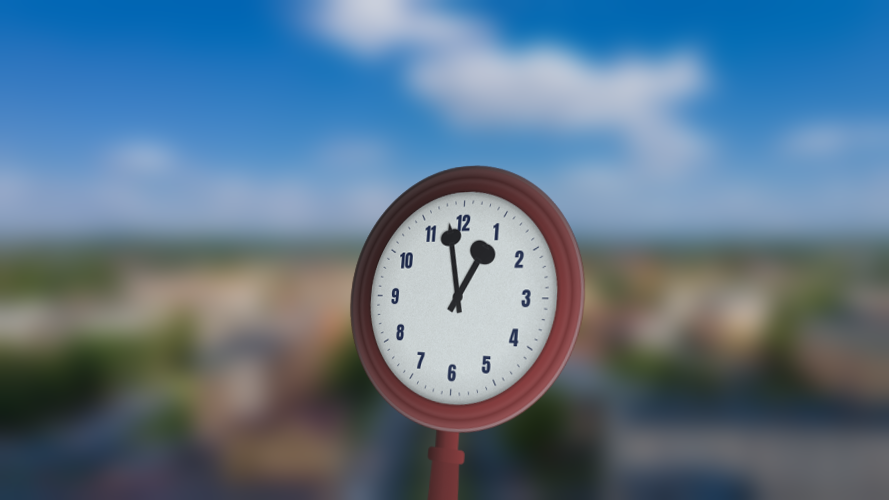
{"hour": 12, "minute": 58}
